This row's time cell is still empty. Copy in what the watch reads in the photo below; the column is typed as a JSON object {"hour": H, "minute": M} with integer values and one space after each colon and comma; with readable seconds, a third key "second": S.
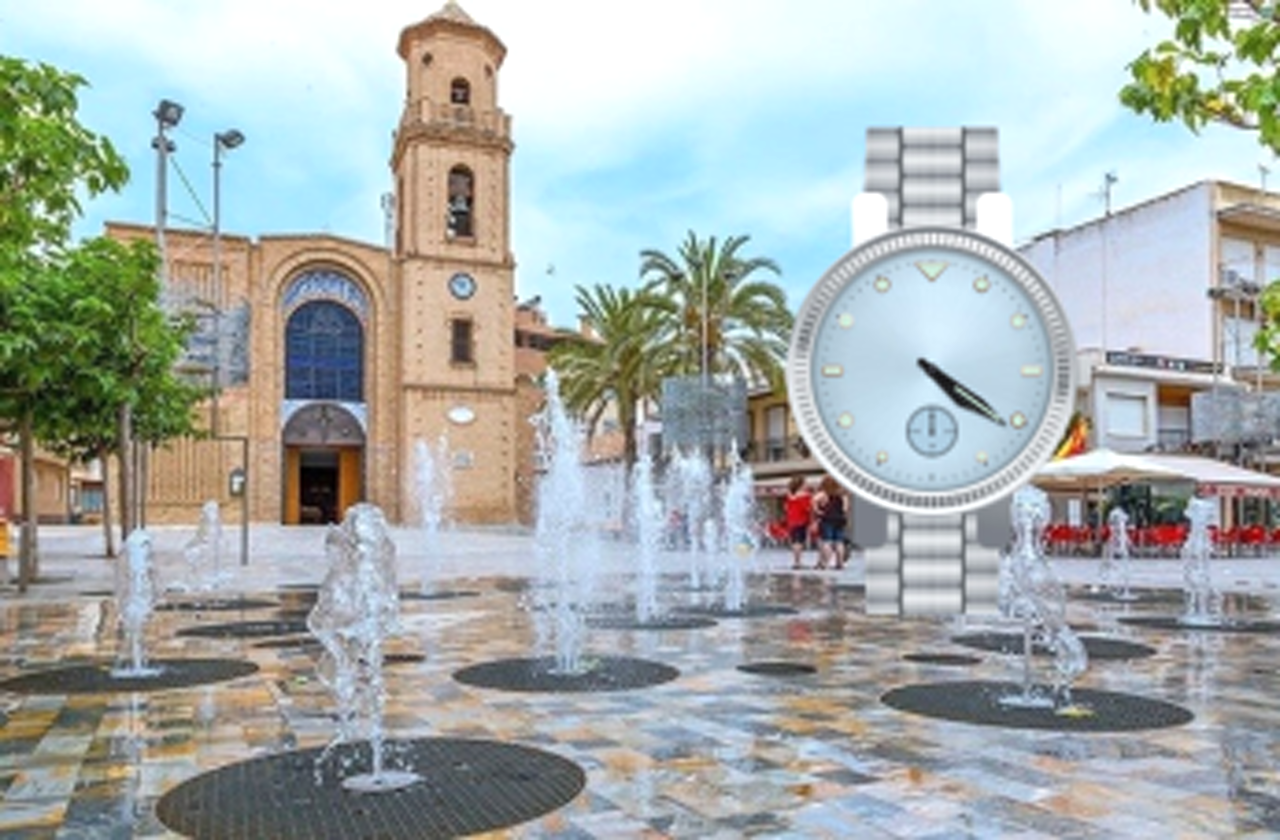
{"hour": 4, "minute": 21}
